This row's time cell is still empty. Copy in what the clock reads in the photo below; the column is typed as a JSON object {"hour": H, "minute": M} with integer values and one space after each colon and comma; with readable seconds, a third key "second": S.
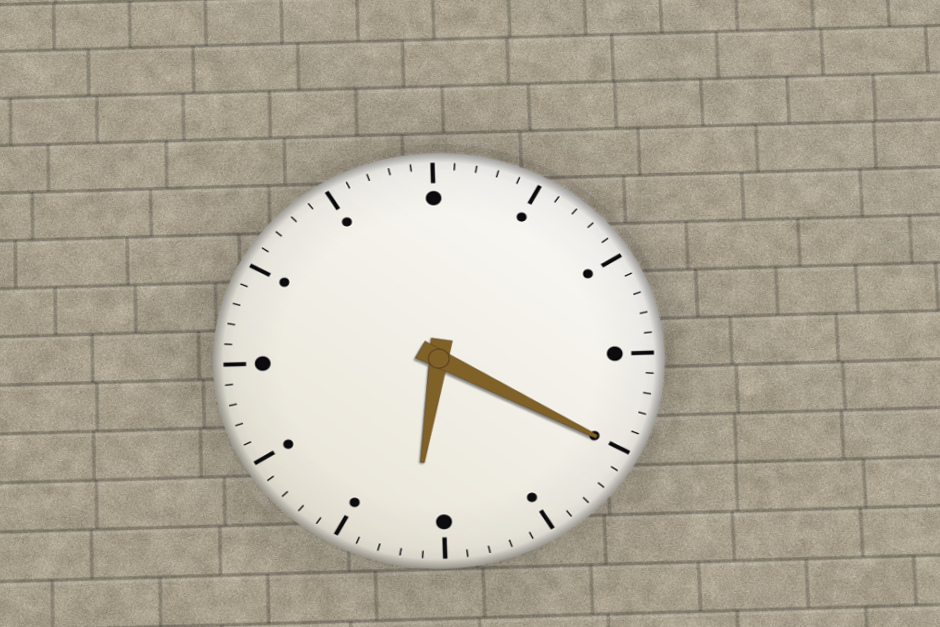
{"hour": 6, "minute": 20}
